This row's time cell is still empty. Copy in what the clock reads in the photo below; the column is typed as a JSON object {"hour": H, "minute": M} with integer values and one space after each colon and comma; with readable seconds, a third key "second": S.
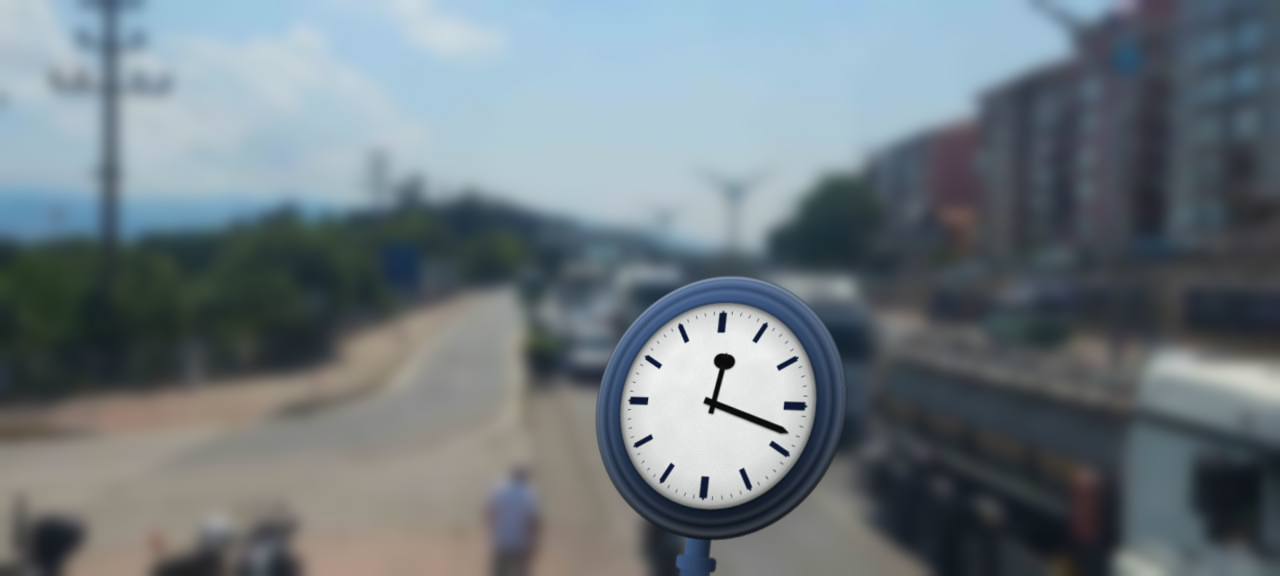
{"hour": 12, "minute": 18}
